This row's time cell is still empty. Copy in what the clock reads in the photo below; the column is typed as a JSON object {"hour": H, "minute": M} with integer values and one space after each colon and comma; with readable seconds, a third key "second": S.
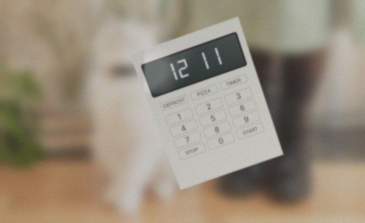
{"hour": 12, "minute": 11}
